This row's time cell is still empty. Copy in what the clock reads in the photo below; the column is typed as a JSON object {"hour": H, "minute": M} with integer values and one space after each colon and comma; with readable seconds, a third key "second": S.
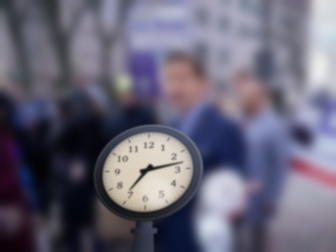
{"hour": 7, "minute": 13}
